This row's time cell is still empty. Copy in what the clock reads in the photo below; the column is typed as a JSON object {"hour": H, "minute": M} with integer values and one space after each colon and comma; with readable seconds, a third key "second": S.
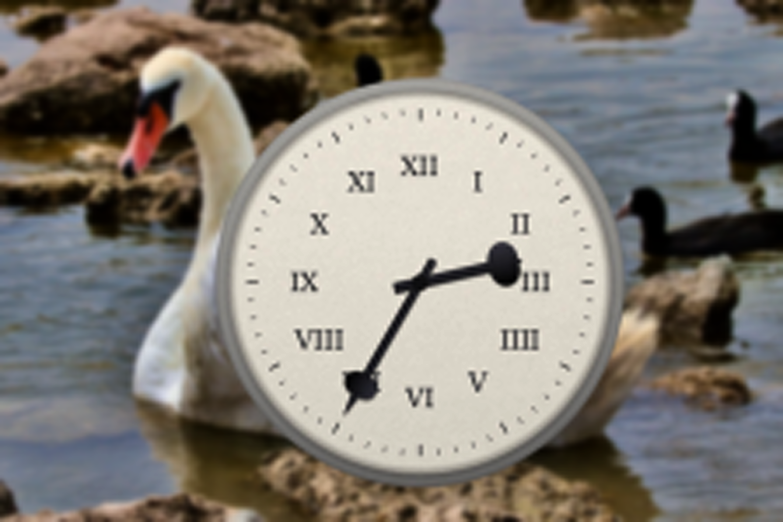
{"hour": 2, "minute": 35}
